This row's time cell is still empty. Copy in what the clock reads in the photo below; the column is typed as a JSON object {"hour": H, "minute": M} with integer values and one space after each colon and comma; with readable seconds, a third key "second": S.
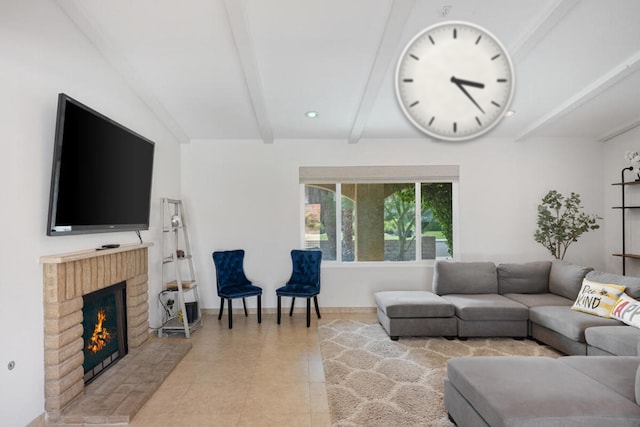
{"hour": 3, "minute": 23}
